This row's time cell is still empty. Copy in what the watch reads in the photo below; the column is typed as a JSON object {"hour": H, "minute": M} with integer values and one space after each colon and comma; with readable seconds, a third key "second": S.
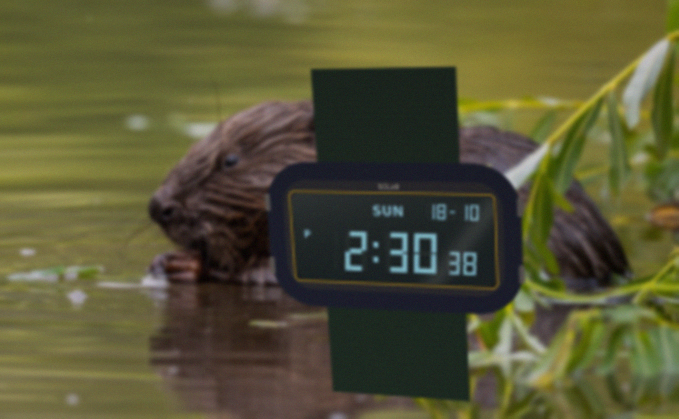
{"hour": 2, "minute": 30, "second": 38}
